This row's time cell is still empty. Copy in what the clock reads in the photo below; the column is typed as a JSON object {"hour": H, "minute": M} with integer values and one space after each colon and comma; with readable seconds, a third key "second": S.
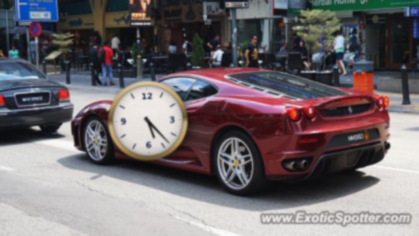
{"hour": 5, "minute": 23}
